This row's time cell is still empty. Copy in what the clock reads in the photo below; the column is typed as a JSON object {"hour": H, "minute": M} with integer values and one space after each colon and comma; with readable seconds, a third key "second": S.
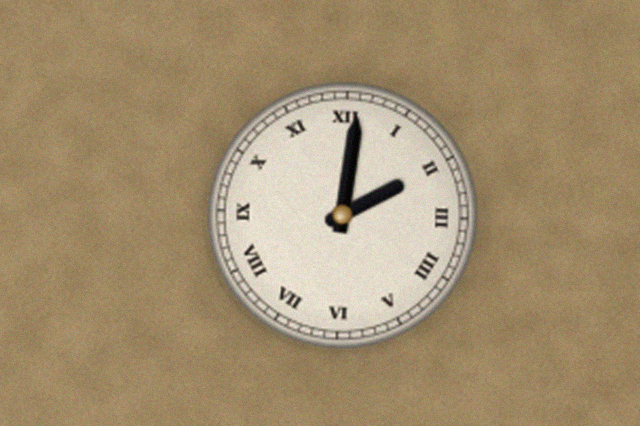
{"hour": 2, "minute": 1}
